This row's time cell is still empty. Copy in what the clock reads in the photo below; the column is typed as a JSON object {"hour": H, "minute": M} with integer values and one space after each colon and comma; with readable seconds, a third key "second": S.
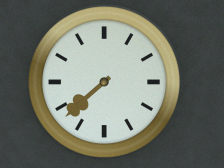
{"hour": 7, "minute": 38}
